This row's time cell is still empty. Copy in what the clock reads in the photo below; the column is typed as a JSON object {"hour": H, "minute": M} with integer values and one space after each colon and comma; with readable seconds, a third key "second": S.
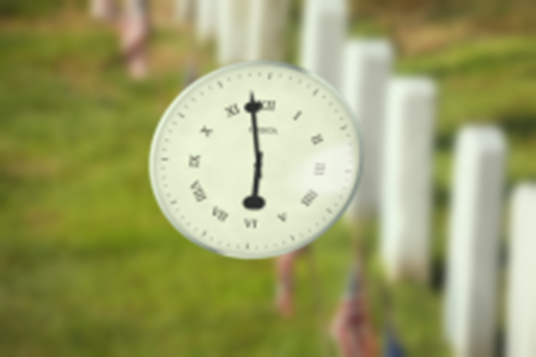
{"hour": 5, "minute": 58}
